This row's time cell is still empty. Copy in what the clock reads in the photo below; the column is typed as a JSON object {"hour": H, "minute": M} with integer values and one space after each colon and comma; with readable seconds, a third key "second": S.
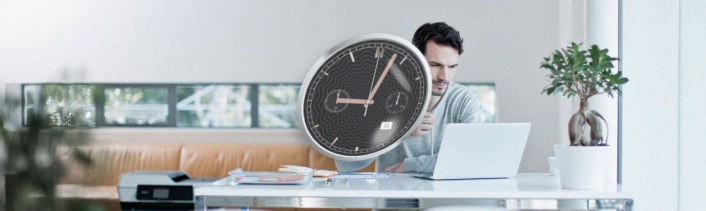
{"hour": 9, "minute": 3}
